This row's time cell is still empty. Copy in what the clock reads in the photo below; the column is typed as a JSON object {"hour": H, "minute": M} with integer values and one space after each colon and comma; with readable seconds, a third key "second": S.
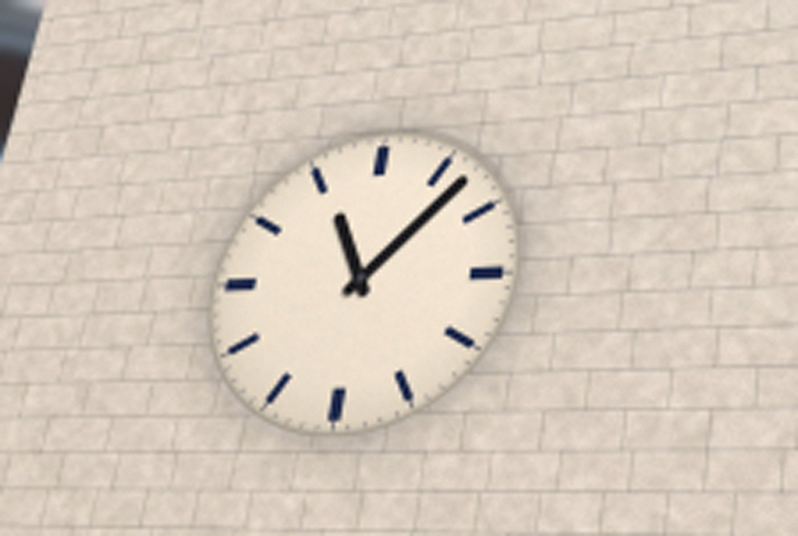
{"hour": 11, "minute": 7}
